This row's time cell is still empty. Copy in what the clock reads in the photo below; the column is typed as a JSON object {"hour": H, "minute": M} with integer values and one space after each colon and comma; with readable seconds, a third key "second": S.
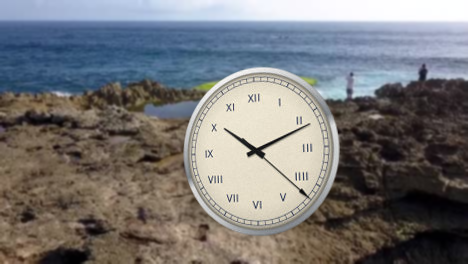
{"hour": 10, "minute": 11, "second": 22}
